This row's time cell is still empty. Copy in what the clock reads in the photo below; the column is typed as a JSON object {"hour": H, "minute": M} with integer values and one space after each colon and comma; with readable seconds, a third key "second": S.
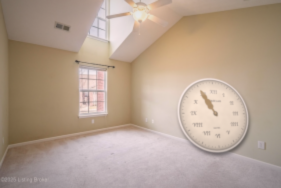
{"hour": 10, "minute": 55}
